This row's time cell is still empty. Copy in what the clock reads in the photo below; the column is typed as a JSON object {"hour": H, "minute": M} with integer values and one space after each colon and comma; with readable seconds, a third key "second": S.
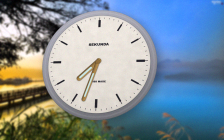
{"hour": 7, "minute": 33}
